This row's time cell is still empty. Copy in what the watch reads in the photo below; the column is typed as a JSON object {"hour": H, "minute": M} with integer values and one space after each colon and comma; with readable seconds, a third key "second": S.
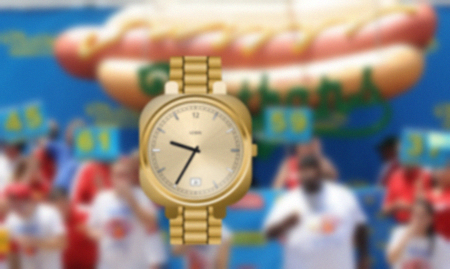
{"hour": 9, "minute": 35}
